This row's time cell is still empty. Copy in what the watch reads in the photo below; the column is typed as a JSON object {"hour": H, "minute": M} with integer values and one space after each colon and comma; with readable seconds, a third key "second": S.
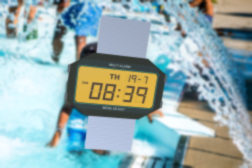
{"hour": 8, "minute": 39}
